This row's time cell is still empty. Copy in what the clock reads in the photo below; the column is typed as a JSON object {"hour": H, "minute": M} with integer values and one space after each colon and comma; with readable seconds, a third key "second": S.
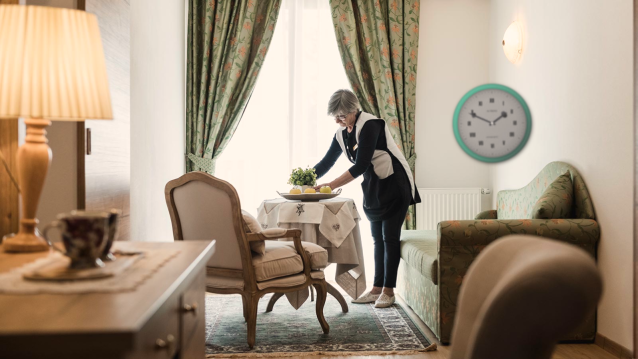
{"hour": 1, "minute": 49}
